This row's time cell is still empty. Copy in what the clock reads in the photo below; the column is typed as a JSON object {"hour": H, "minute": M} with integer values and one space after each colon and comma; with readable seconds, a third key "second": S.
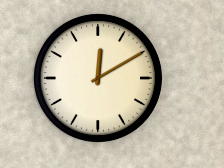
{"hour": 12, "minute": 10}
